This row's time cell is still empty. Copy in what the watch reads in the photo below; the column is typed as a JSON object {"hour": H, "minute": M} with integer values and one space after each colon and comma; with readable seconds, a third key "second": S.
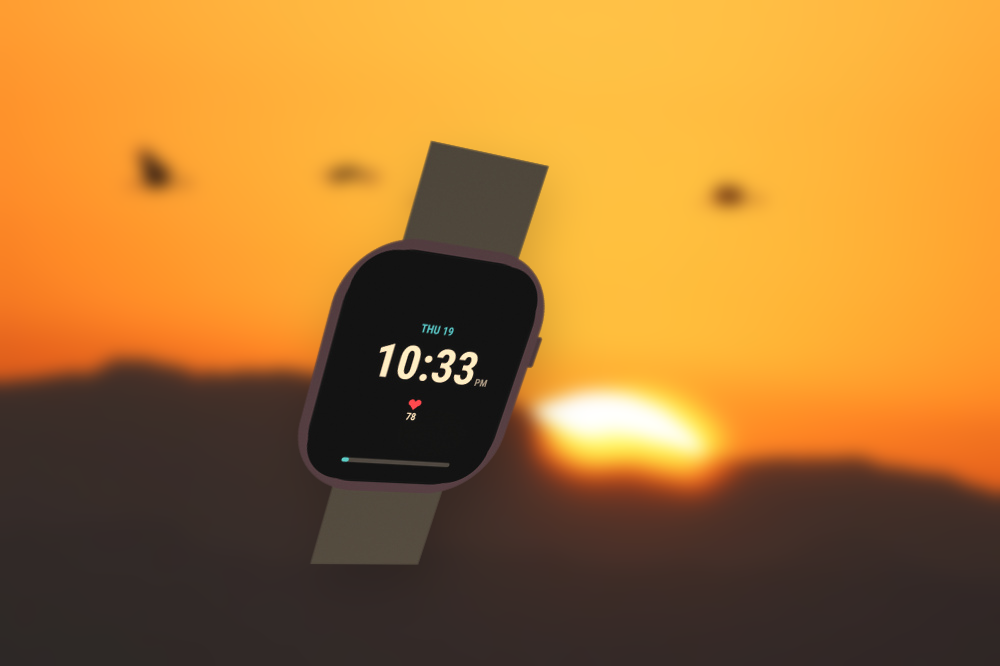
{"hour": 10, "minute": 33}
